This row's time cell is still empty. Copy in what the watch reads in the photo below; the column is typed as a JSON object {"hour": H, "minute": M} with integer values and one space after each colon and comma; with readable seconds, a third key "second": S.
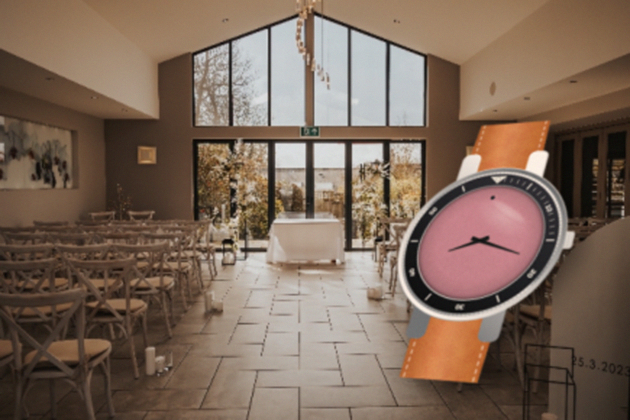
{"hour": 8, "minute": 18}
